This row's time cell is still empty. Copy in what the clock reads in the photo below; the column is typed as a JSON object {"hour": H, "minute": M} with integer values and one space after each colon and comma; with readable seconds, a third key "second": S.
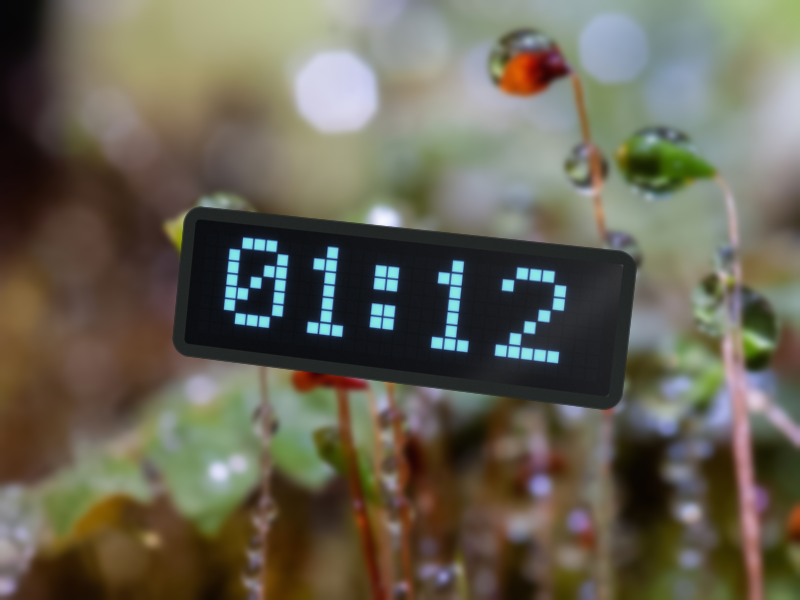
{"hour": 1, "minute": 12}
